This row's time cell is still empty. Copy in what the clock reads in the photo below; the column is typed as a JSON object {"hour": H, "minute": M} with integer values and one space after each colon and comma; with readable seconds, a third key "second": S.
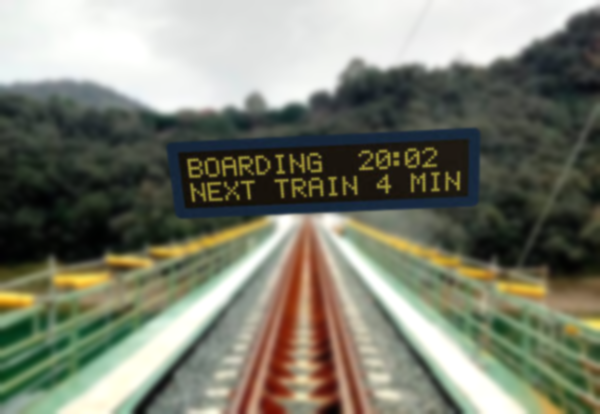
{"hour": 20, "minute": 2}
